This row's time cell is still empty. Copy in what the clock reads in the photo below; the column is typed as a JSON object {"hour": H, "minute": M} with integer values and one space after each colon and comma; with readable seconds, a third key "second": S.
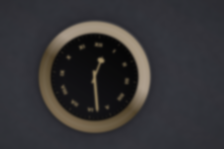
{"hour": 12, "minute": 28}
